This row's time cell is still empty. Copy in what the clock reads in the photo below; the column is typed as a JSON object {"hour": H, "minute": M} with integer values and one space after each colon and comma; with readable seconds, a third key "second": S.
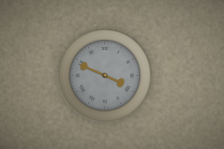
{"hour": 3, "minute": 49}
